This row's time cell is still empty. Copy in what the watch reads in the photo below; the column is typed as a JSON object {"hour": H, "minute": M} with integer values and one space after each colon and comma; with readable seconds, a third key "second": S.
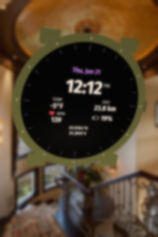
{"hour": 12, "minute": 12}
